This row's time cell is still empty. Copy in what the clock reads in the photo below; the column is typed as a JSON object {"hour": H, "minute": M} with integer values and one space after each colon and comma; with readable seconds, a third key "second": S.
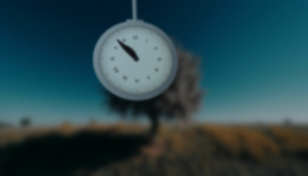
{"hour": 10, "minute": 53}
